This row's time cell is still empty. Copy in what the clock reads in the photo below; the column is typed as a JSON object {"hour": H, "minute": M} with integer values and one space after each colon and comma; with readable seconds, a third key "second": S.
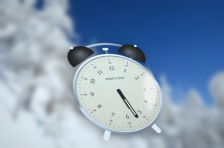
{"hour": 5, "minute": 27}
